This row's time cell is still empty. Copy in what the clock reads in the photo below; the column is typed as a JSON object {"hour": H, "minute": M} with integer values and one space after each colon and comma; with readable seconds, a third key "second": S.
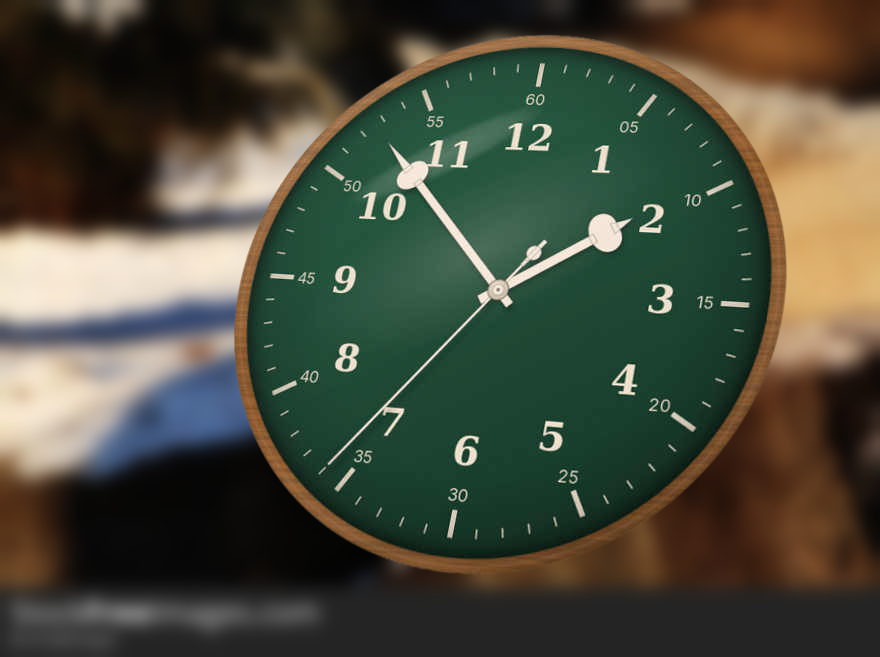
{"hour": 1, "minute": 52, "second": 36}
